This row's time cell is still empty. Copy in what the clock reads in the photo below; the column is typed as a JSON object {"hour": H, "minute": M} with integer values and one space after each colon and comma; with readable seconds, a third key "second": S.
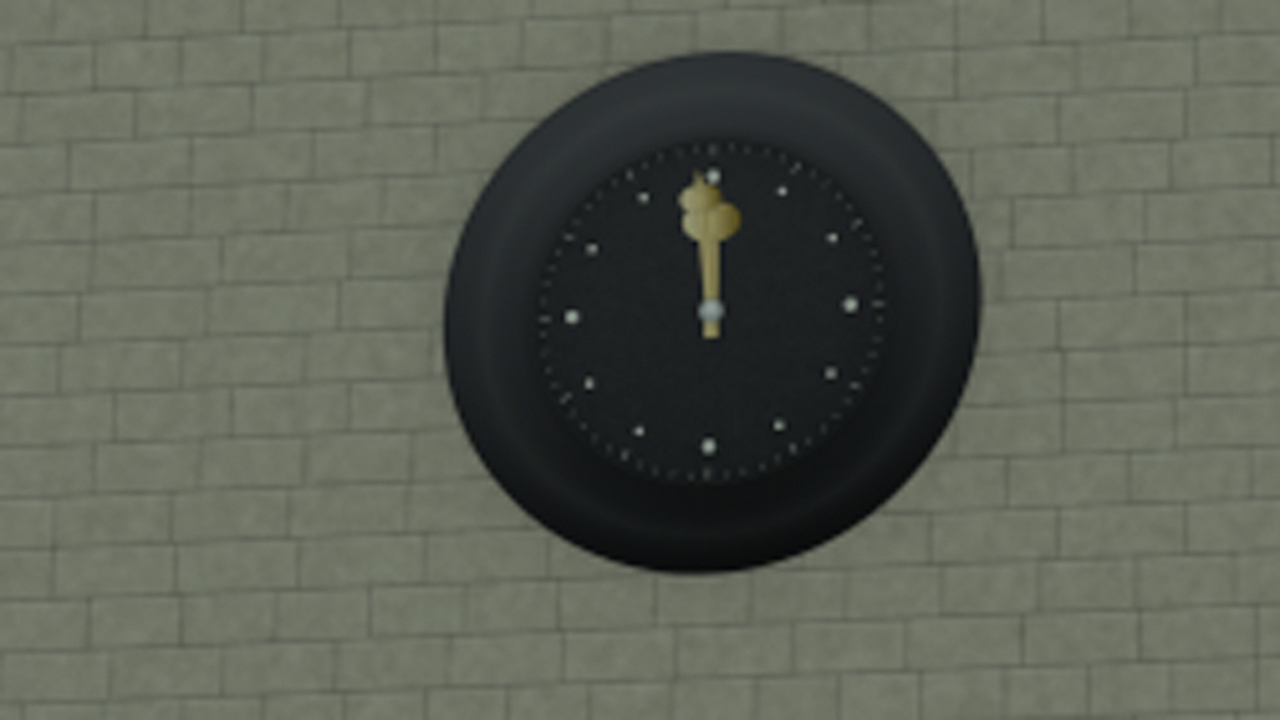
{"hour": 11, "minute": 59}
